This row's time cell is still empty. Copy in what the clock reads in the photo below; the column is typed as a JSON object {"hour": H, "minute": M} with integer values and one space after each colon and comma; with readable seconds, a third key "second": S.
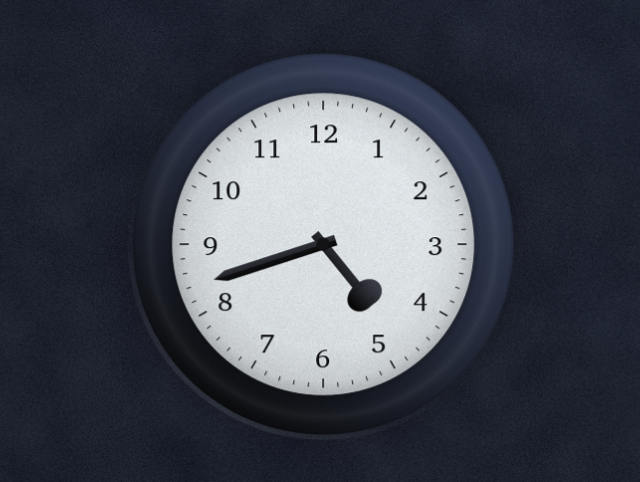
{"hour": 4, "minute": 42}
